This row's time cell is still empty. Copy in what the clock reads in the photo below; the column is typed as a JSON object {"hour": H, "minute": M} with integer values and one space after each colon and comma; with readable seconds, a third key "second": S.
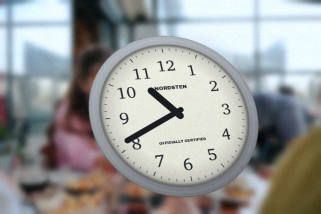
{"hour": 10, "minute": 41}
